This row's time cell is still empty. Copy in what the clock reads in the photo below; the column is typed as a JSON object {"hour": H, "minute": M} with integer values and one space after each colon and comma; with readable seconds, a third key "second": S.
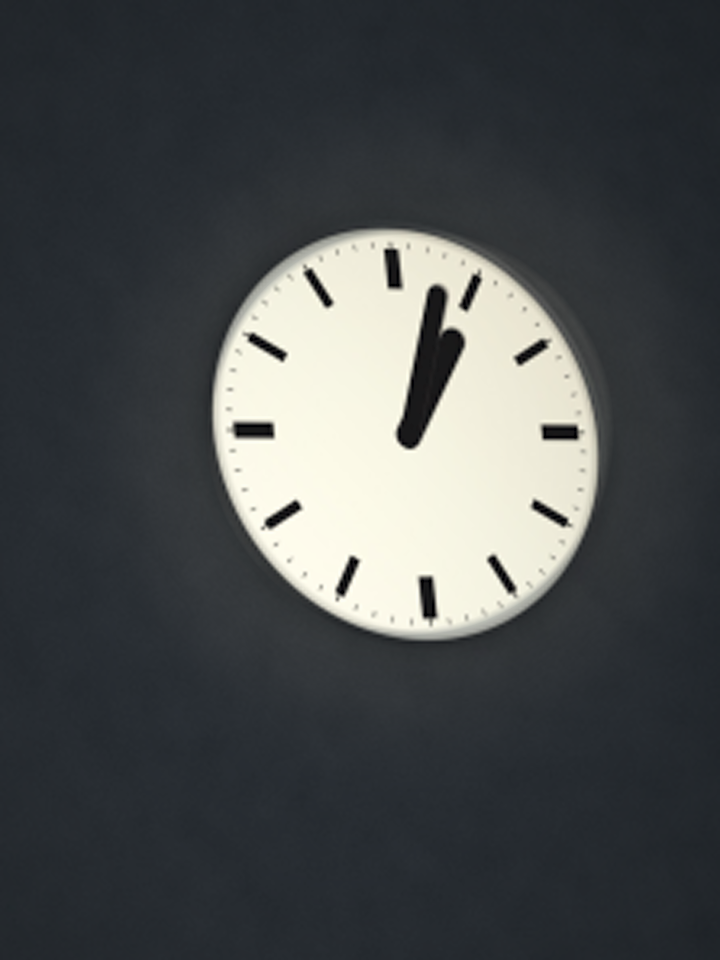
{"hour": 1, "minute": 3}
